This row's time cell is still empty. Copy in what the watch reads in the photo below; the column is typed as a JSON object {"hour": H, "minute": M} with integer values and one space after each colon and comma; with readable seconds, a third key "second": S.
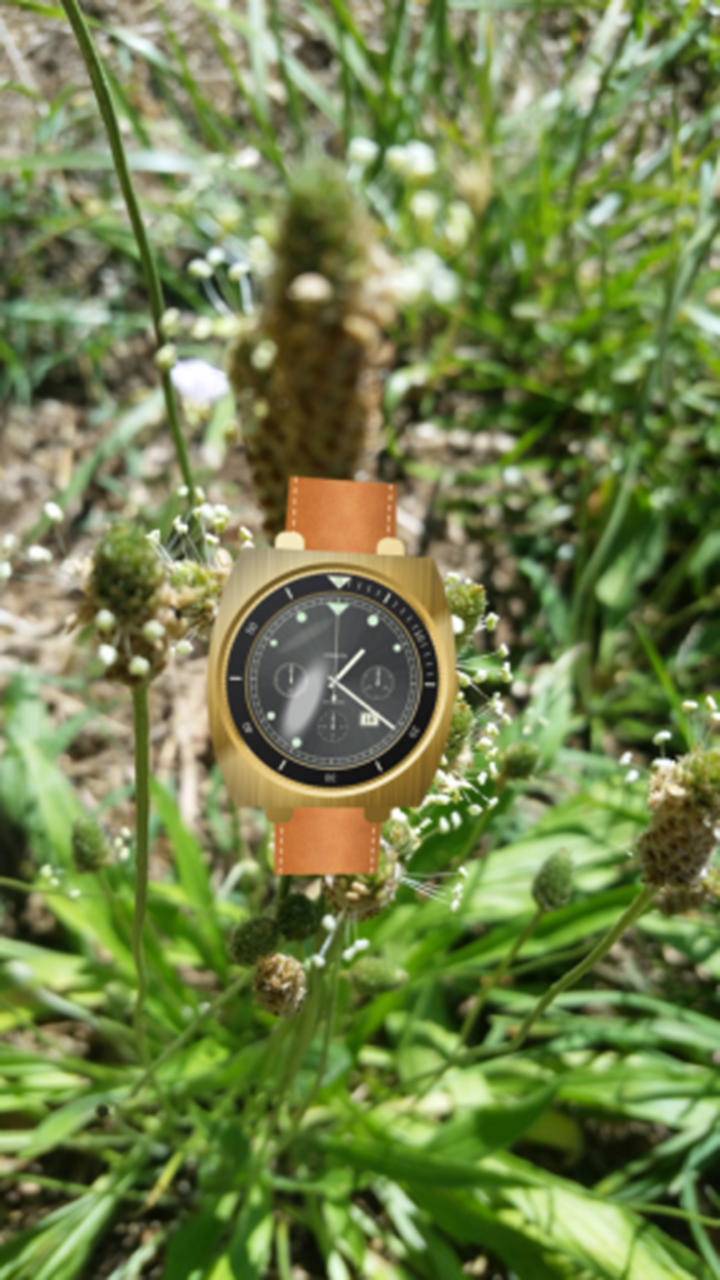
{"hour": 1, "minute": 21}
